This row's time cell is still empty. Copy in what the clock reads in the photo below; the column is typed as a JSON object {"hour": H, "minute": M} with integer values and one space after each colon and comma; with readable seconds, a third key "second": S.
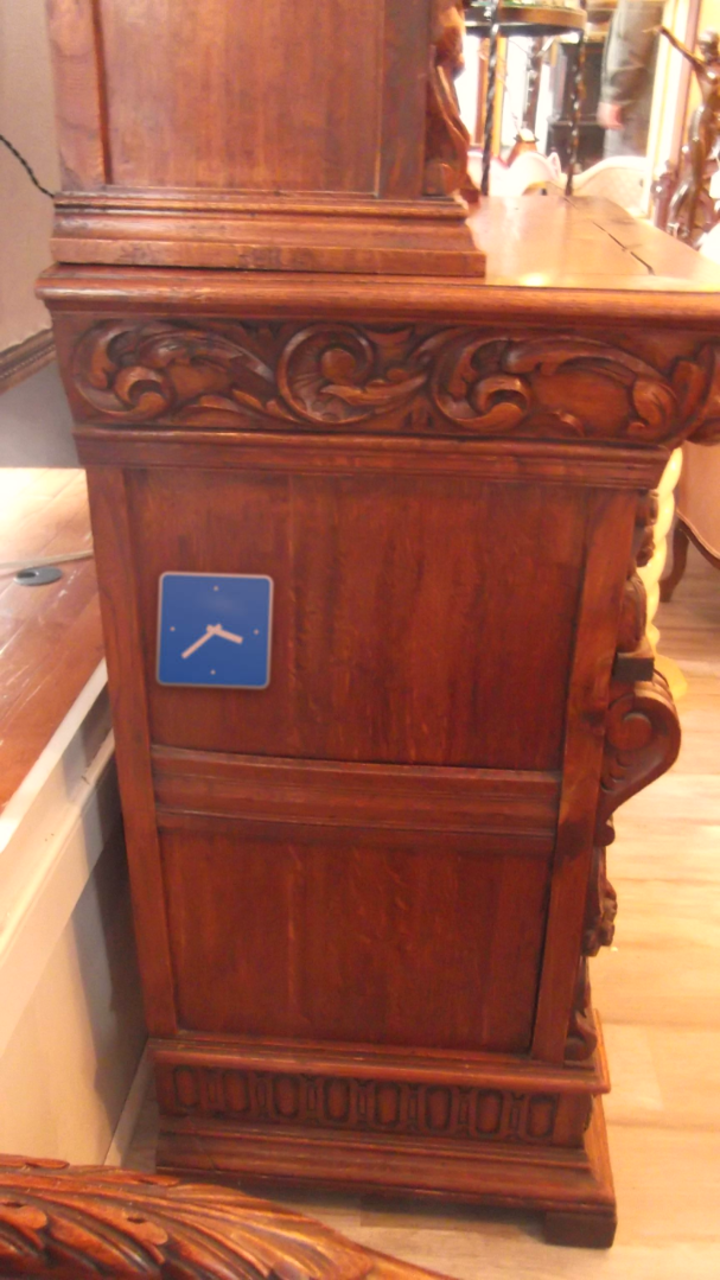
{"hour": 3, "minute": 38}
